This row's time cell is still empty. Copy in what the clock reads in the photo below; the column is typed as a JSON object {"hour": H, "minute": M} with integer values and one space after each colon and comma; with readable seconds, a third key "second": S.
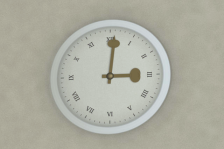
{"hour": 3, "minute": 1}
